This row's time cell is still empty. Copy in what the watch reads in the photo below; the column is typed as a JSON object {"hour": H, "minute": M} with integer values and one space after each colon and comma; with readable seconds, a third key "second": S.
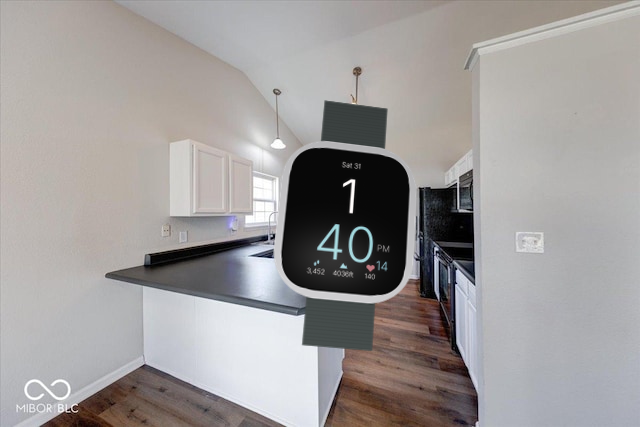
{"hour": 1, "minute": 40, "second": 14}
